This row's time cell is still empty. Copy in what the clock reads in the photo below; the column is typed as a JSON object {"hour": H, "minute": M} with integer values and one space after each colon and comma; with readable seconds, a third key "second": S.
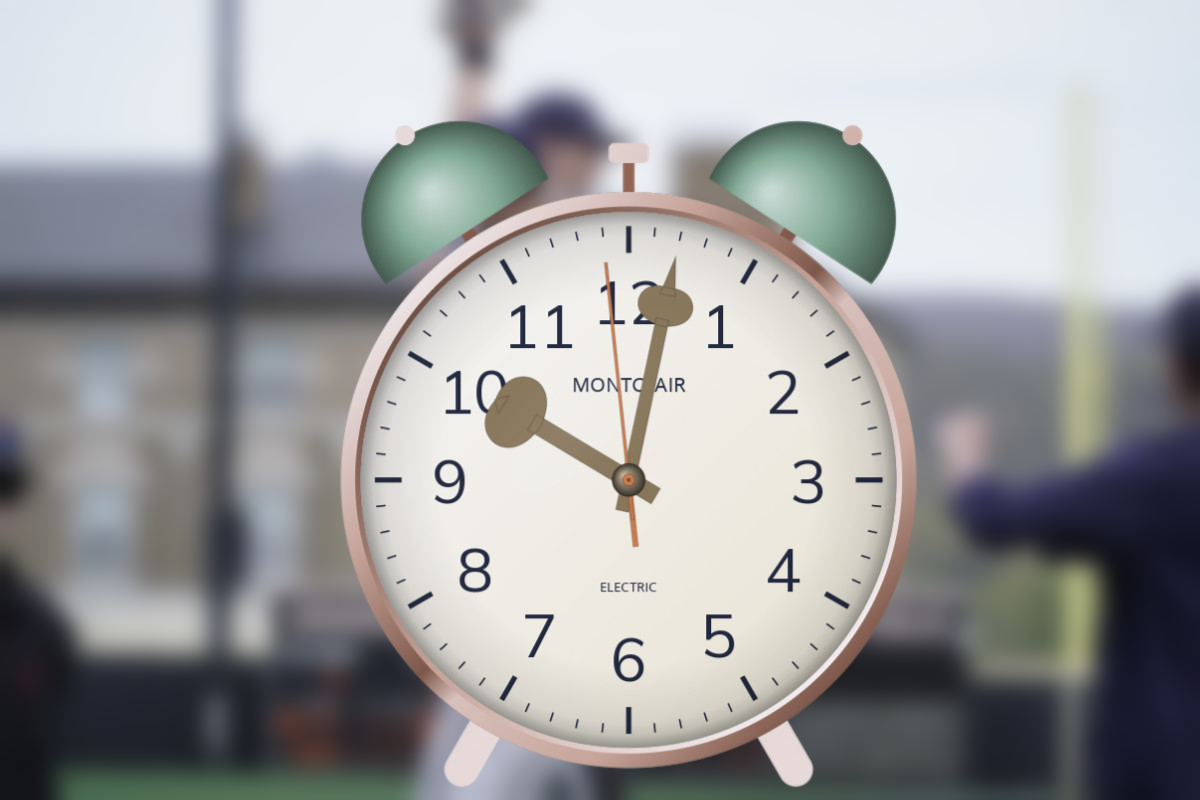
{"hour": 10, "minute": 1, "second": 59}
